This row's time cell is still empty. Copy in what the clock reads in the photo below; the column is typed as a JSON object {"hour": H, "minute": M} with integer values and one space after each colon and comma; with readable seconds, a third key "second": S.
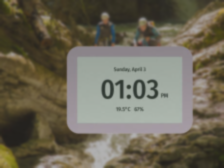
{"hour": 1, "minute": 3}
